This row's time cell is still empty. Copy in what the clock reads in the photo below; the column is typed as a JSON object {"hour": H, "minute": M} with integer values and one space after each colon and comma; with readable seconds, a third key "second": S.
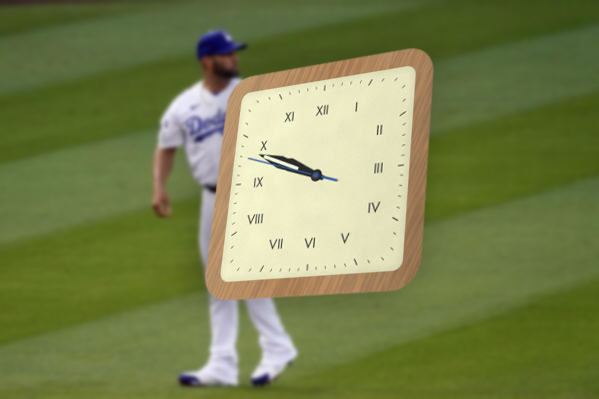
{"hour": 9, "minute": 48, "second": 48}
